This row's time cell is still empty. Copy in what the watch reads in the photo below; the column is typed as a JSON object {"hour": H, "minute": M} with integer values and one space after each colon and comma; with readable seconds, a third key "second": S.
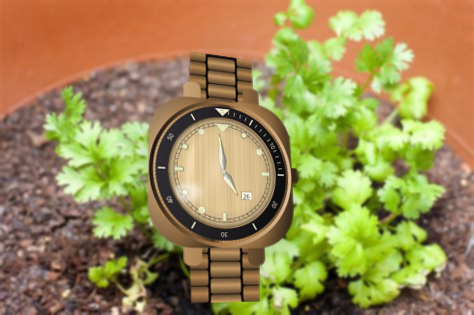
{"hour": 4, "minute": 59}
